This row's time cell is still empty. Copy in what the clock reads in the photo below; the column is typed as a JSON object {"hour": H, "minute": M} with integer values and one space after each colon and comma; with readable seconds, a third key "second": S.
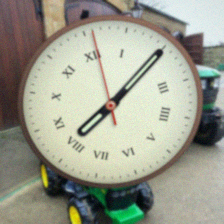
{"hour": 8, "minute": 10, "second": 1}
